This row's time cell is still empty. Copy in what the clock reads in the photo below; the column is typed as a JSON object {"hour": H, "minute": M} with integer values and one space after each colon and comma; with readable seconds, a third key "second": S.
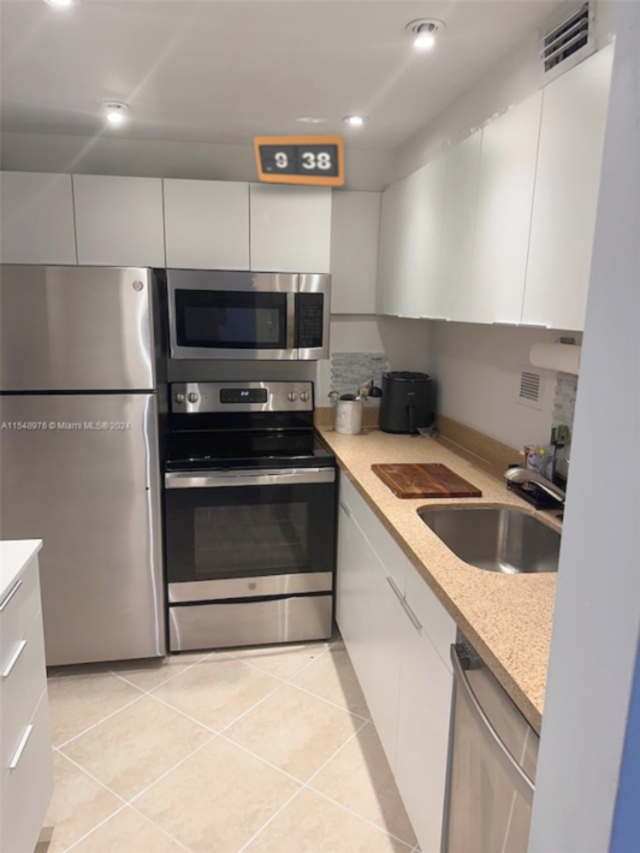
{"hour": 9, "minute": 38}
